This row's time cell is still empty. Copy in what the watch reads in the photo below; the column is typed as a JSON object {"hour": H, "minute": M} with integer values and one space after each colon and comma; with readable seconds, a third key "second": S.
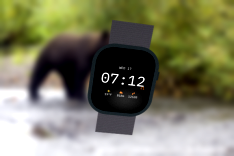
{"hour": 7, "minute": 12}
